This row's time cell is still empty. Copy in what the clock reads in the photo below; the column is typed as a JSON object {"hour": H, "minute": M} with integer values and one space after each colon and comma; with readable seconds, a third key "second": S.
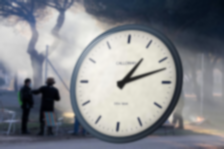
{"hour": 1, "minute": 12}
